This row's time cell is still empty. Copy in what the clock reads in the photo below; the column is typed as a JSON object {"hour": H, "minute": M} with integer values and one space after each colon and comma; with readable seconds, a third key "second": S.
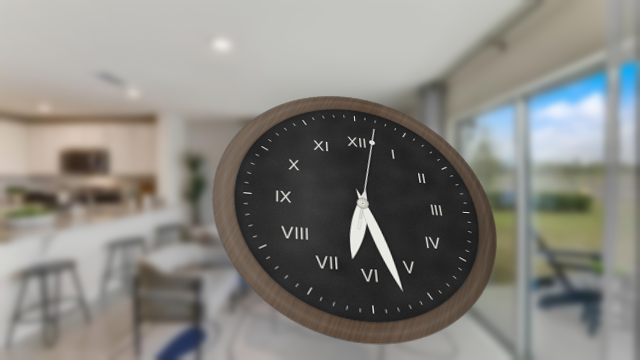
{"hour": 6, "minute": 27, "second": 2}
